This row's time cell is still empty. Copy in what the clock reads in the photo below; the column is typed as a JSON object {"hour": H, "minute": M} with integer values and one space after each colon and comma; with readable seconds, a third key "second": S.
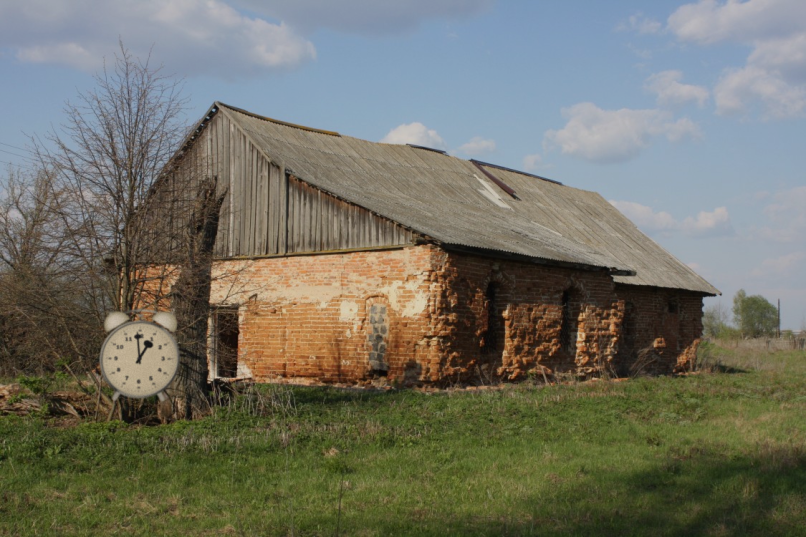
{"hour": 12, "minute": 59}
